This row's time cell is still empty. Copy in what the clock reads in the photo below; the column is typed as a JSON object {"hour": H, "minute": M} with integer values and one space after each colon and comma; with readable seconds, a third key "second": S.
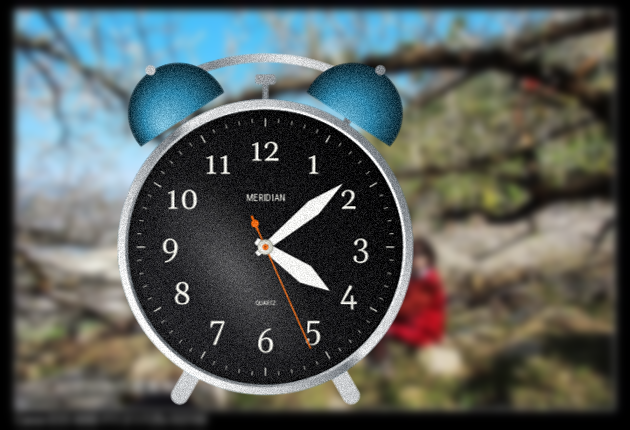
{"hour": 4, "minute": 8, "second": 26}
